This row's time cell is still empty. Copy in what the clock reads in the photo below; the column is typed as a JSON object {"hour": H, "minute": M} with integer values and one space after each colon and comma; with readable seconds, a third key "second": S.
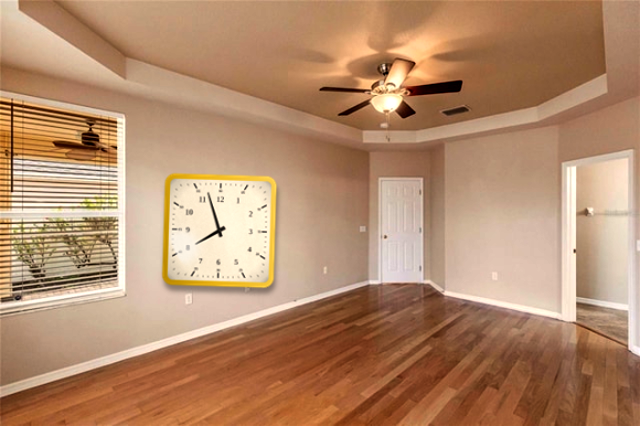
{"hour": 7, "minute": 57}
